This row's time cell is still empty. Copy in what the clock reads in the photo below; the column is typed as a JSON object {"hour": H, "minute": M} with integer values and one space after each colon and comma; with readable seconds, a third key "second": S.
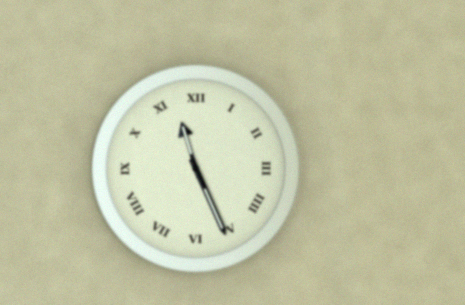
{"hour": 11, "minute": 26}
